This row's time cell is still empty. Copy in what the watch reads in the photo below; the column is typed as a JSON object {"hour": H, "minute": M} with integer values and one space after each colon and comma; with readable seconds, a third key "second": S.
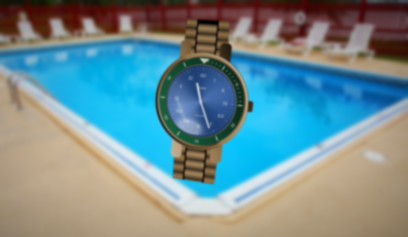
{"hour": 11, "minute": 26}
